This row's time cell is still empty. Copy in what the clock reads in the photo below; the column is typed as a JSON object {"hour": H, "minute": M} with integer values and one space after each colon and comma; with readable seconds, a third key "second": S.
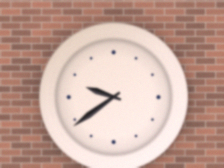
{"hour": 9, "minute": 39}
